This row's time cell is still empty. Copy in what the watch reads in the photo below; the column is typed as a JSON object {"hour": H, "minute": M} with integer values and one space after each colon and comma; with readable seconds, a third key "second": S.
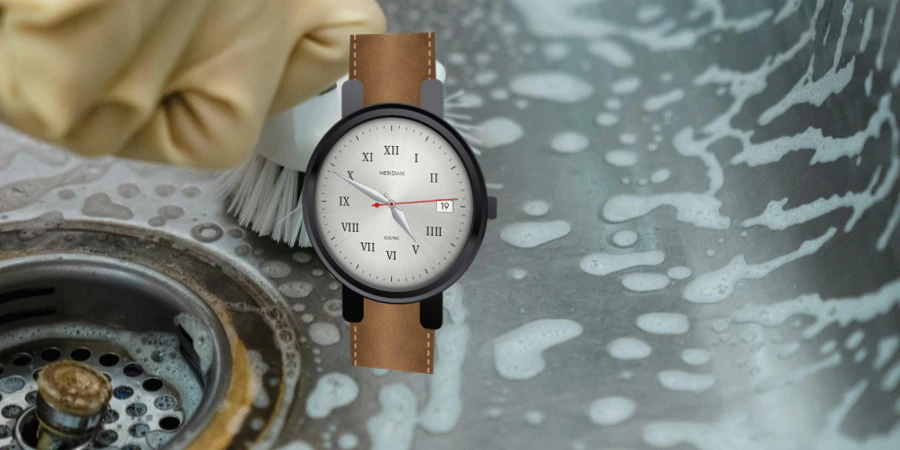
{"hour": 4, "minute": 49, "second": 14}
